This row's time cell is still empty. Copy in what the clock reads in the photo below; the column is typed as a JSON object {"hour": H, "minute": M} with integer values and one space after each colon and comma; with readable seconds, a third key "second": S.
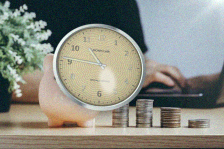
{"hour": 10, "minute": 46}
